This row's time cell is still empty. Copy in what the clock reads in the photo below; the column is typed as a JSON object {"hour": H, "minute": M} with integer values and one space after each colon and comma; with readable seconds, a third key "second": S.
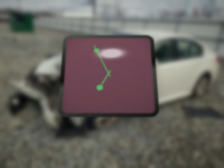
{"hour": 6, "minute": 56}
